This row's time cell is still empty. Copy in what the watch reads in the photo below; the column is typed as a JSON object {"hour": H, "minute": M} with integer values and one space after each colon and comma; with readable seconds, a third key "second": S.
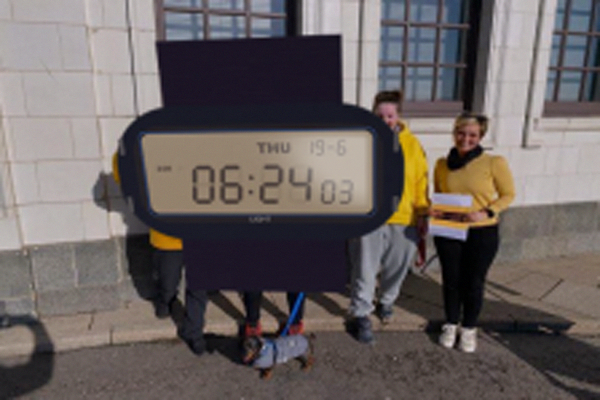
{"hour": 6, "minute": 24, "second": 3}
